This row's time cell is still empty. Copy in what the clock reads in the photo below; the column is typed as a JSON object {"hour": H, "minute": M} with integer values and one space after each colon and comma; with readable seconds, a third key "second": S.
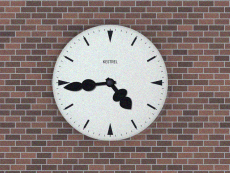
{"hour": 4, "minute": 44}
